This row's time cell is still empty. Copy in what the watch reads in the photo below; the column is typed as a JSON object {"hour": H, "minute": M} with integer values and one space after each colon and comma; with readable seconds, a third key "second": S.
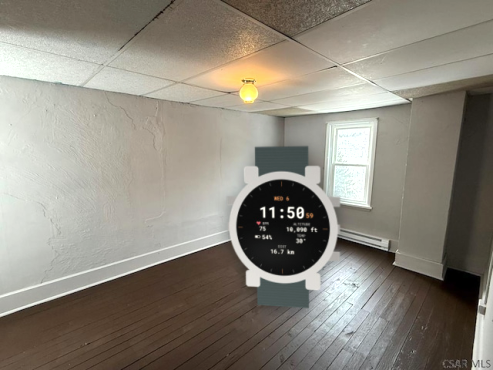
{"hour": 11, "minute": 50}
